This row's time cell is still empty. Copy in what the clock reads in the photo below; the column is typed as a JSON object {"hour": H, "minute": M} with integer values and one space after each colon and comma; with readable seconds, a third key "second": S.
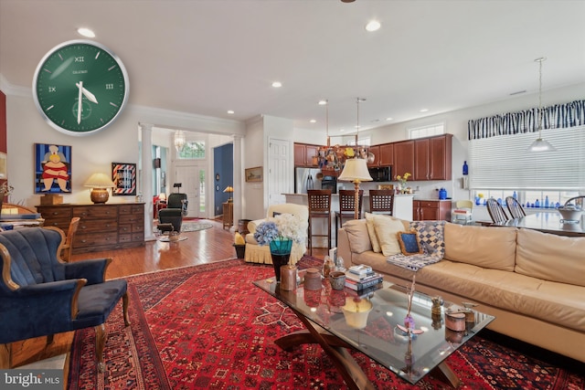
{"hour": 4, "minute": 31}
